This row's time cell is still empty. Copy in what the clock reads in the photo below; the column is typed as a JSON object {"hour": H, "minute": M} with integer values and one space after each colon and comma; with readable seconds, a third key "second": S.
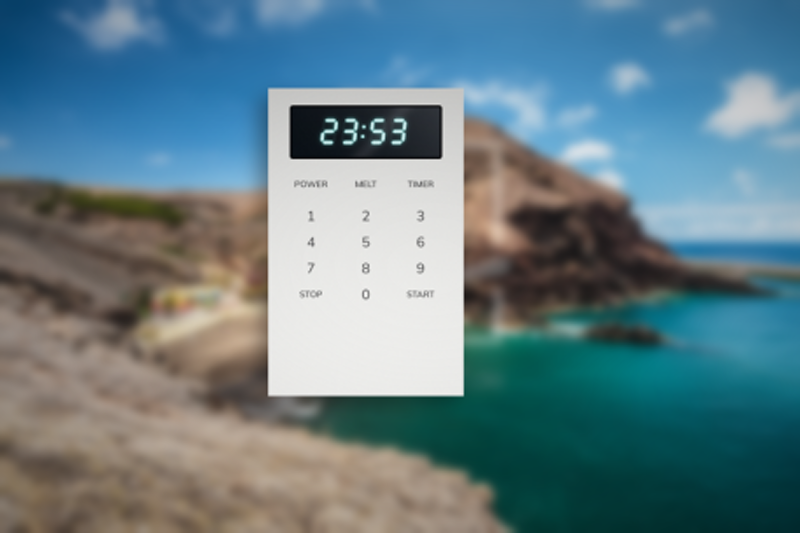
{"hour": 23, "minute": 53}
